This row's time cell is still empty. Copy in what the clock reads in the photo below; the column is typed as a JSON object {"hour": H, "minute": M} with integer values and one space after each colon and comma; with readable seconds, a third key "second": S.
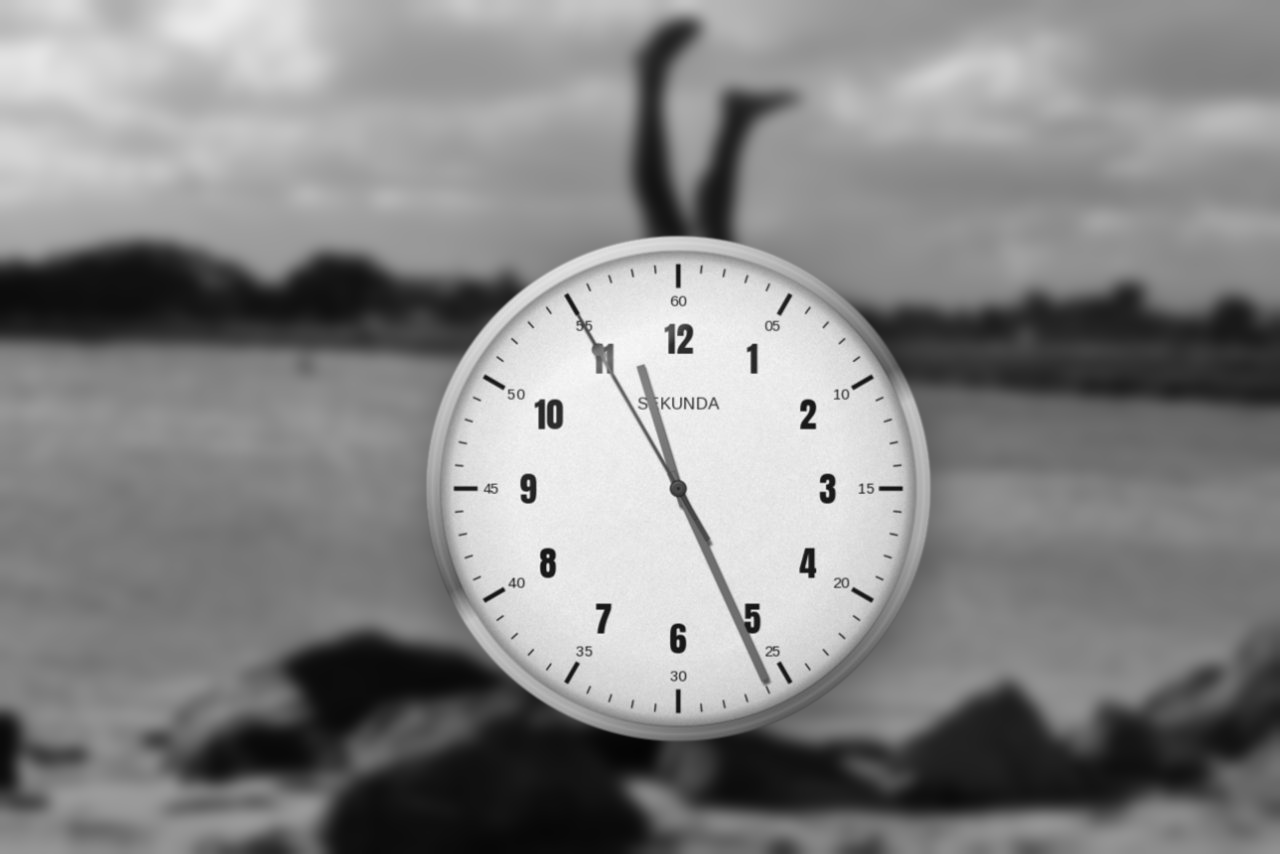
{"hour": 11, "minute": 25, "second": 55}
